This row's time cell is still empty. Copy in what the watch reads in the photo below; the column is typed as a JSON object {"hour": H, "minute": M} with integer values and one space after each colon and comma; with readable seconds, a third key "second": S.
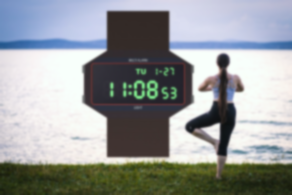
{"hour": 11, "minute": 8, "second": 53}
